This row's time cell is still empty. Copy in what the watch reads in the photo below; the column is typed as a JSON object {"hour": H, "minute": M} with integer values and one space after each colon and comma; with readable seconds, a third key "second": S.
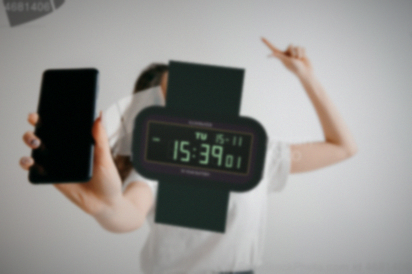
{"hour": 15, "minute": 39}
